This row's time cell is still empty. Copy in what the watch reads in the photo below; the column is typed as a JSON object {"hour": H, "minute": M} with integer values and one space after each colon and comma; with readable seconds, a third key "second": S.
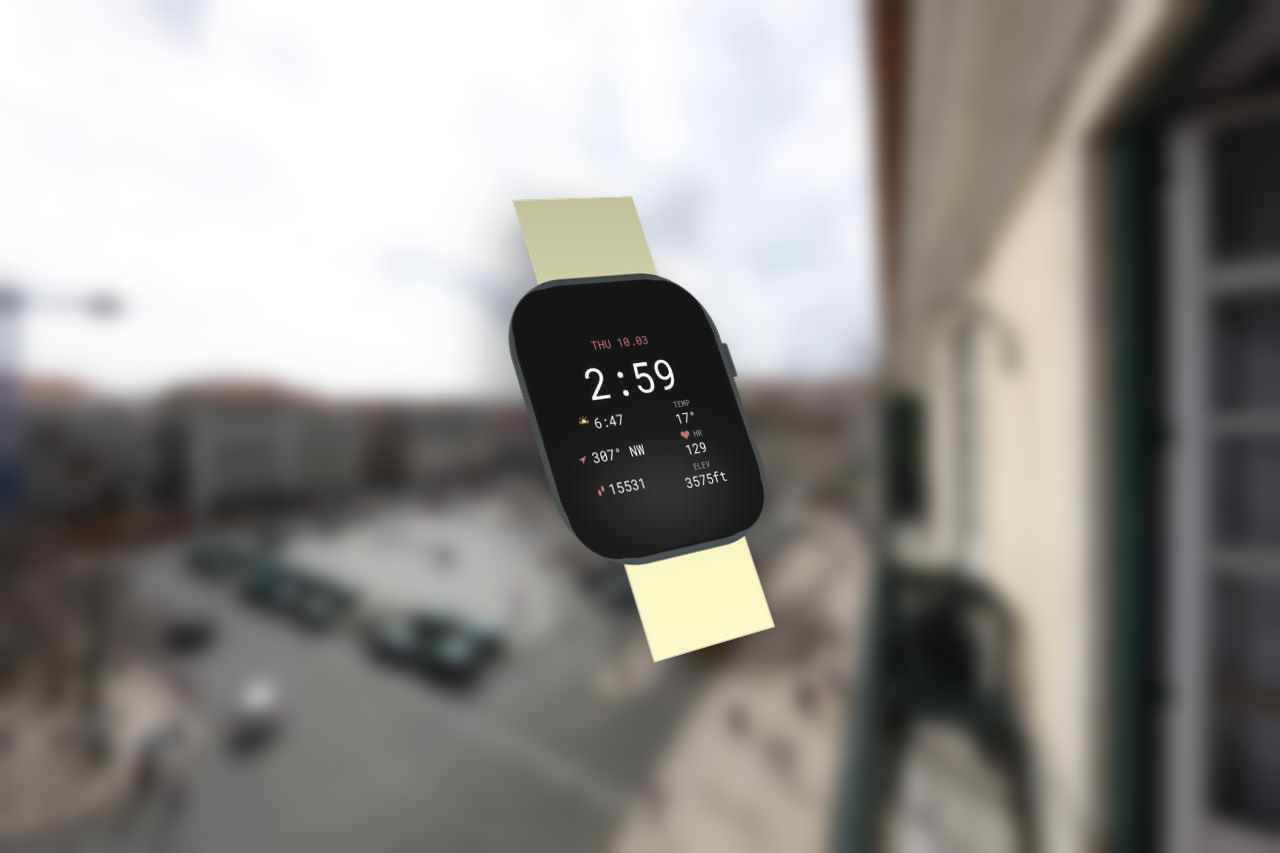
{"hour": 2, "minute": 59}
